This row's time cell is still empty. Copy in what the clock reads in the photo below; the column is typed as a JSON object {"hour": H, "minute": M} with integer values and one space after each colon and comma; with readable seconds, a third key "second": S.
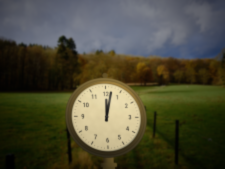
{"hour": 12, "minute": 2}
